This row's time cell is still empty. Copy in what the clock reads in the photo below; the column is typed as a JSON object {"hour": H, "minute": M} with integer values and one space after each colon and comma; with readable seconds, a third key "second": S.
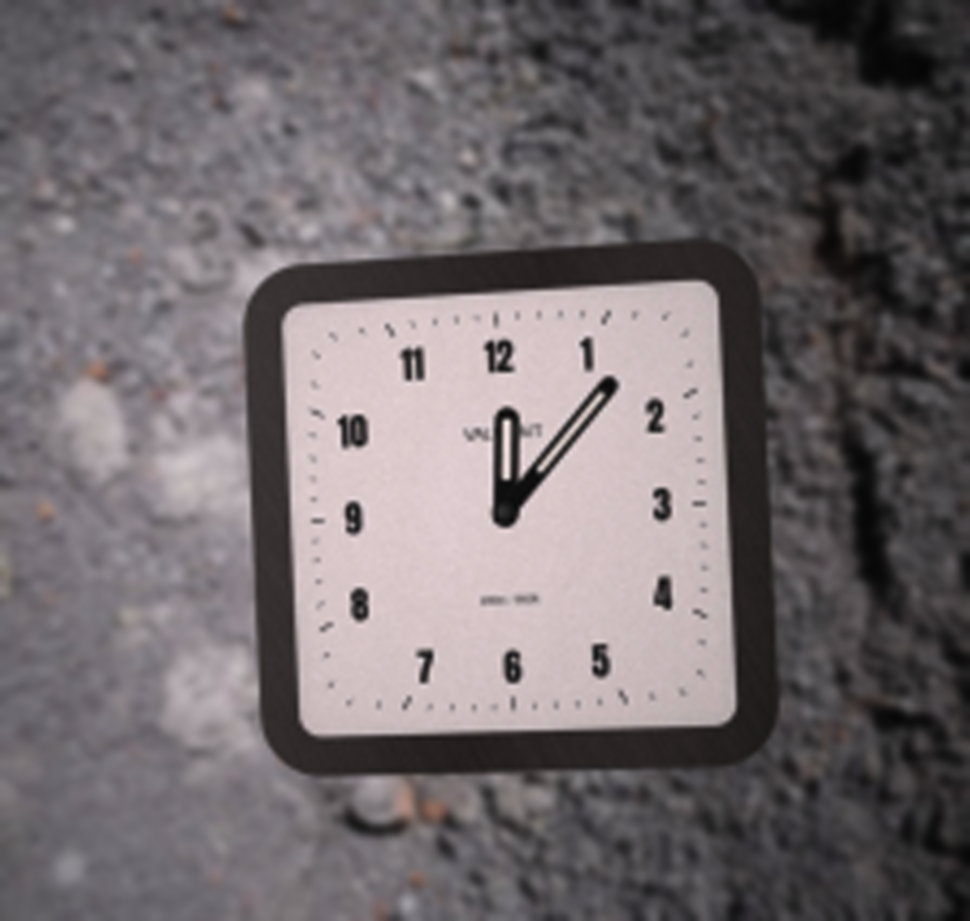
{"hour": 12, "minute": 7}
